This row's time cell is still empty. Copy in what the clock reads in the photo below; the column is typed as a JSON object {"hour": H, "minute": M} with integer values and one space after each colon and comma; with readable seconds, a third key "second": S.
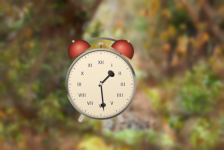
{"hour": 1, "minute": 29}
